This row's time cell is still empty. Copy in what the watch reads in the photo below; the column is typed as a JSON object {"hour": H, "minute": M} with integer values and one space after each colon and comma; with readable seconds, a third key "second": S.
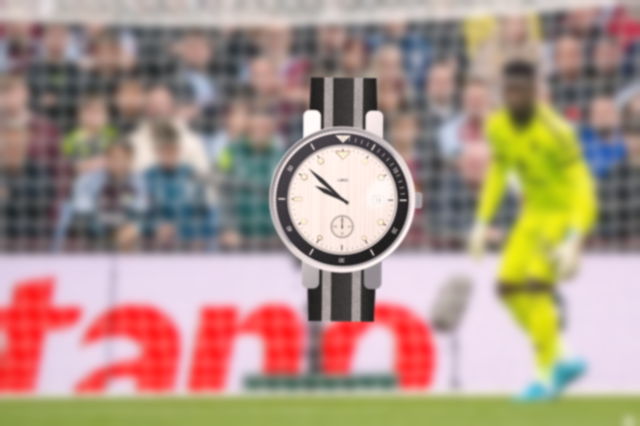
{"hour": 9, "minute": 52}
